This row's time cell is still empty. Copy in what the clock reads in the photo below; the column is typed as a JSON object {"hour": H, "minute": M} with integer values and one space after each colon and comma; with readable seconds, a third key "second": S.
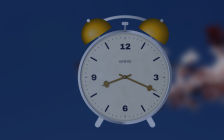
{"hour": 8, "minute": 19}
